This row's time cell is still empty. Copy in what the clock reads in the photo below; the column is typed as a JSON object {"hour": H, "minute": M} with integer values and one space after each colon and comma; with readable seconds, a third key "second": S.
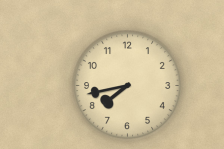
{"hour": 7, "minute": 43}
